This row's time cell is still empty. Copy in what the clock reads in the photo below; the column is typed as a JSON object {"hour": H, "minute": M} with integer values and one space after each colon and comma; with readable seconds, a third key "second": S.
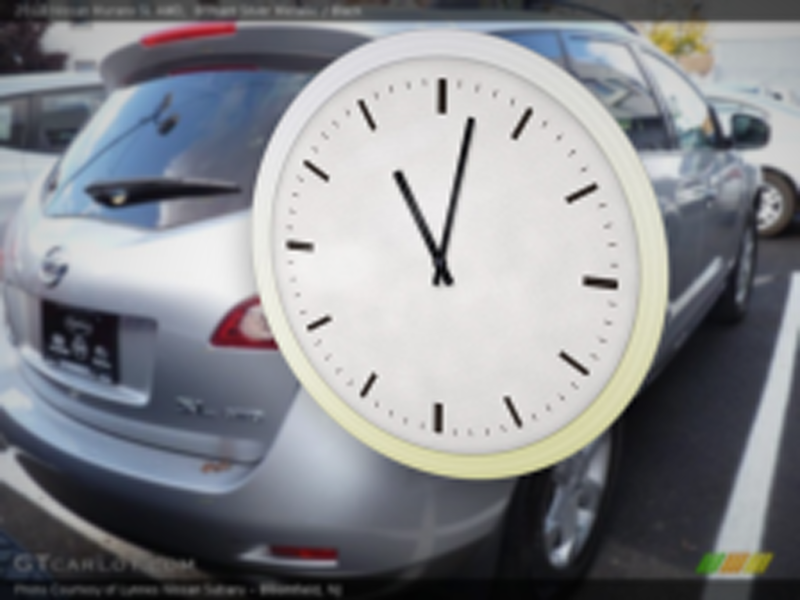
{"hour": 11, "minute": 2}
